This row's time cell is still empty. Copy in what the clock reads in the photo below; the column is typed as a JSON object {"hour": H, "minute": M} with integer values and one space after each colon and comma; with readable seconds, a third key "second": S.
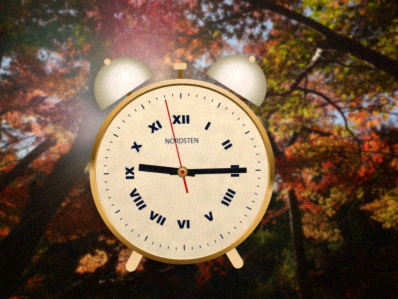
{"hour": 9, "minute": 14, "second": 58}
